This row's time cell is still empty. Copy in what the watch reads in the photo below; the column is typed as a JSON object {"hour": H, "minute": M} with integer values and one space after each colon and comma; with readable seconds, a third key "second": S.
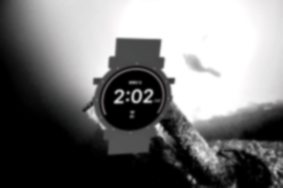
{"hour": 2, "minute": 2}
